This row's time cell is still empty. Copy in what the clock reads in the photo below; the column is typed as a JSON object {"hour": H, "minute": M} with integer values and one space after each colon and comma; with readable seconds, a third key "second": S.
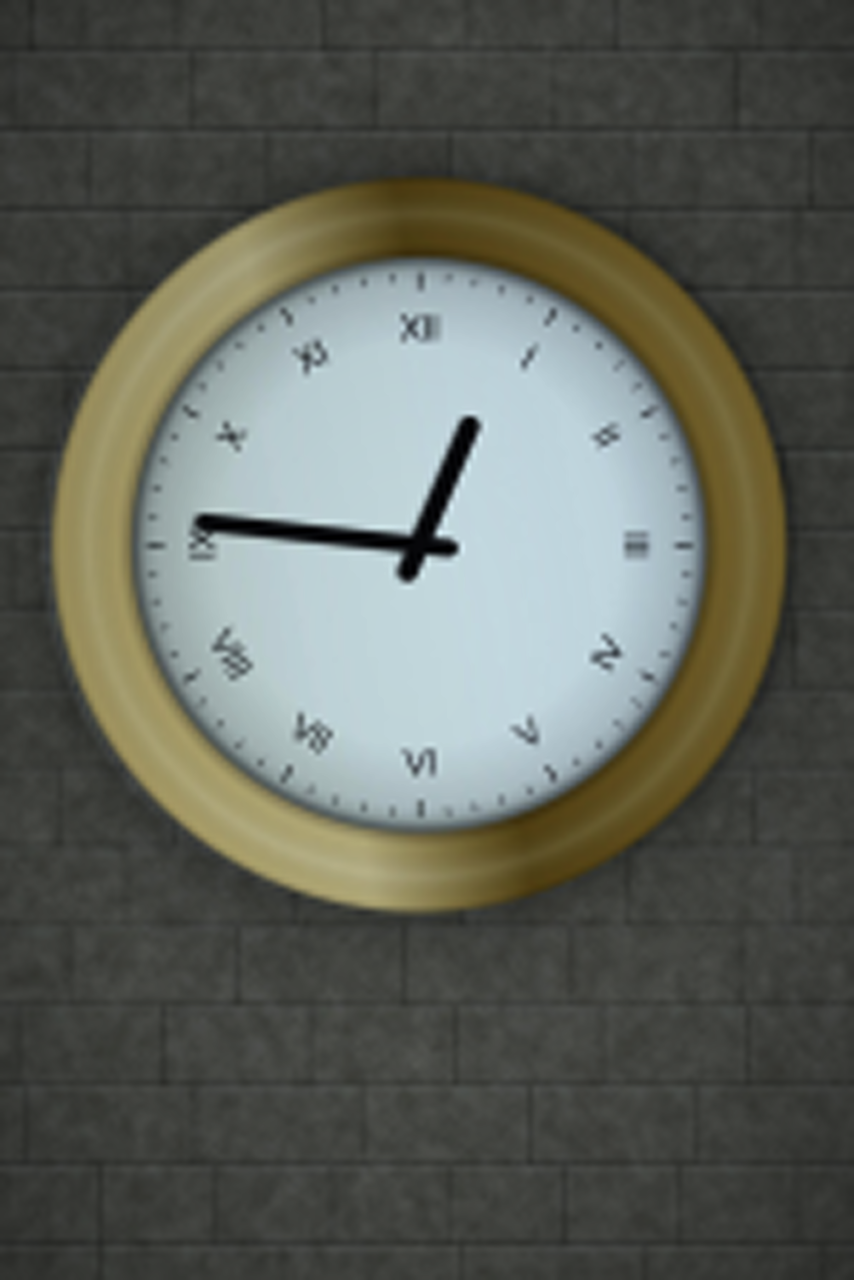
{"hour": 12, "minute": 46}
